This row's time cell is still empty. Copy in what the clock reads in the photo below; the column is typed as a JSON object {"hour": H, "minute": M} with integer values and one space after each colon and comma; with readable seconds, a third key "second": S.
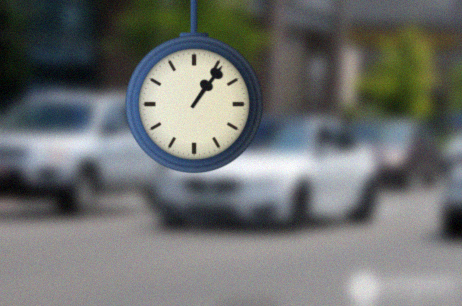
{"hour": 1, "minute": 6}
